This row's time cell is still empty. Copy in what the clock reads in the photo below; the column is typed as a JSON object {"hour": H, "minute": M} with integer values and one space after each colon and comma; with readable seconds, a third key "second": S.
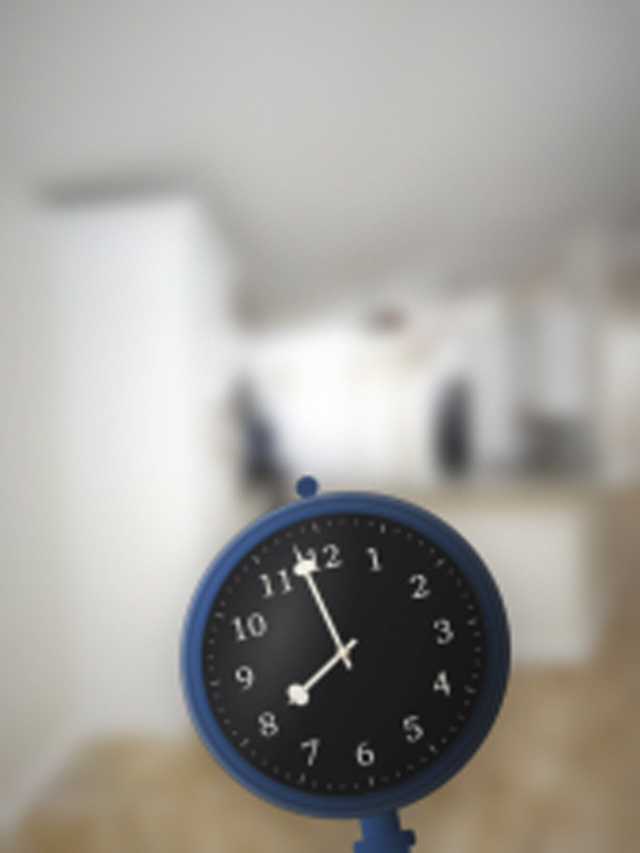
{"hour": 7, "minute": 58}
